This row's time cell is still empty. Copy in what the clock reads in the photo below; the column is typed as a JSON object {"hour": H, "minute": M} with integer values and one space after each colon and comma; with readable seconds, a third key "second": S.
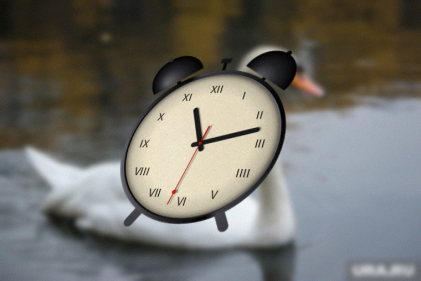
{"hour": 11, "minute": 12, "second": 32}
